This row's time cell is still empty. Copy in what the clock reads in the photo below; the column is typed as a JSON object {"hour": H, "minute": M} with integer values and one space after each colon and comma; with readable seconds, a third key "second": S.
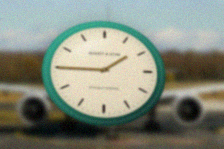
{"hour": 1, "minute": 45}
